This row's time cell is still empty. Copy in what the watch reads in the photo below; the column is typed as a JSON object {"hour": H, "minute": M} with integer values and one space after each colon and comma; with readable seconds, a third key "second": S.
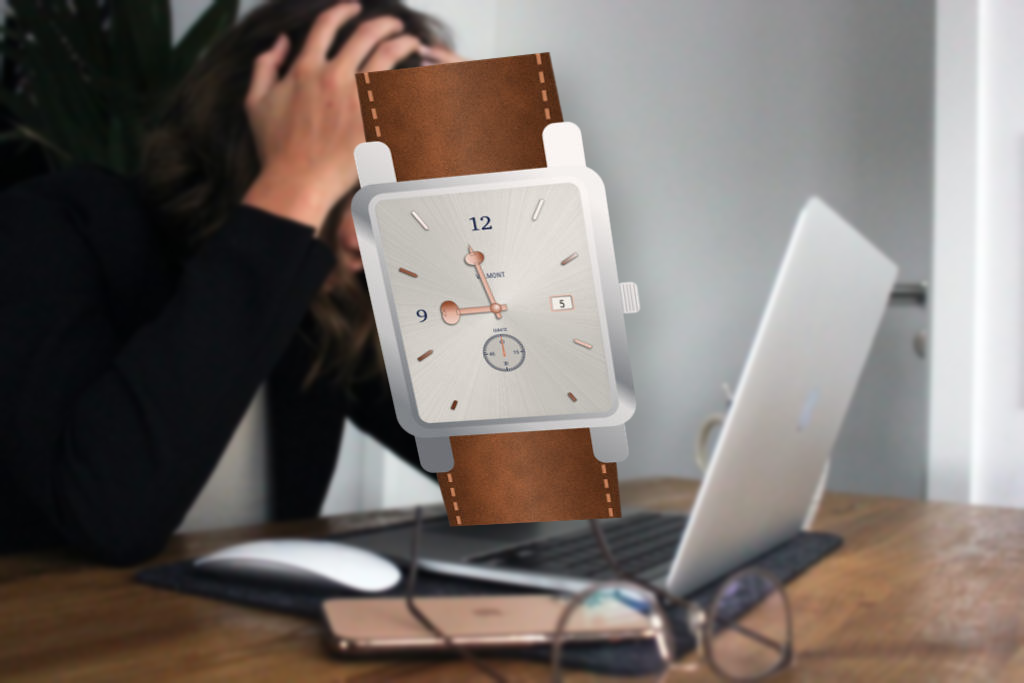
{"hour": 8, "minute": 58}
